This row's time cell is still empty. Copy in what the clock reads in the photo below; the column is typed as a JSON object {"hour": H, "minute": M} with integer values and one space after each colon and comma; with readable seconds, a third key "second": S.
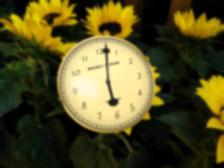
{"hour": 6, "minute": 2}
